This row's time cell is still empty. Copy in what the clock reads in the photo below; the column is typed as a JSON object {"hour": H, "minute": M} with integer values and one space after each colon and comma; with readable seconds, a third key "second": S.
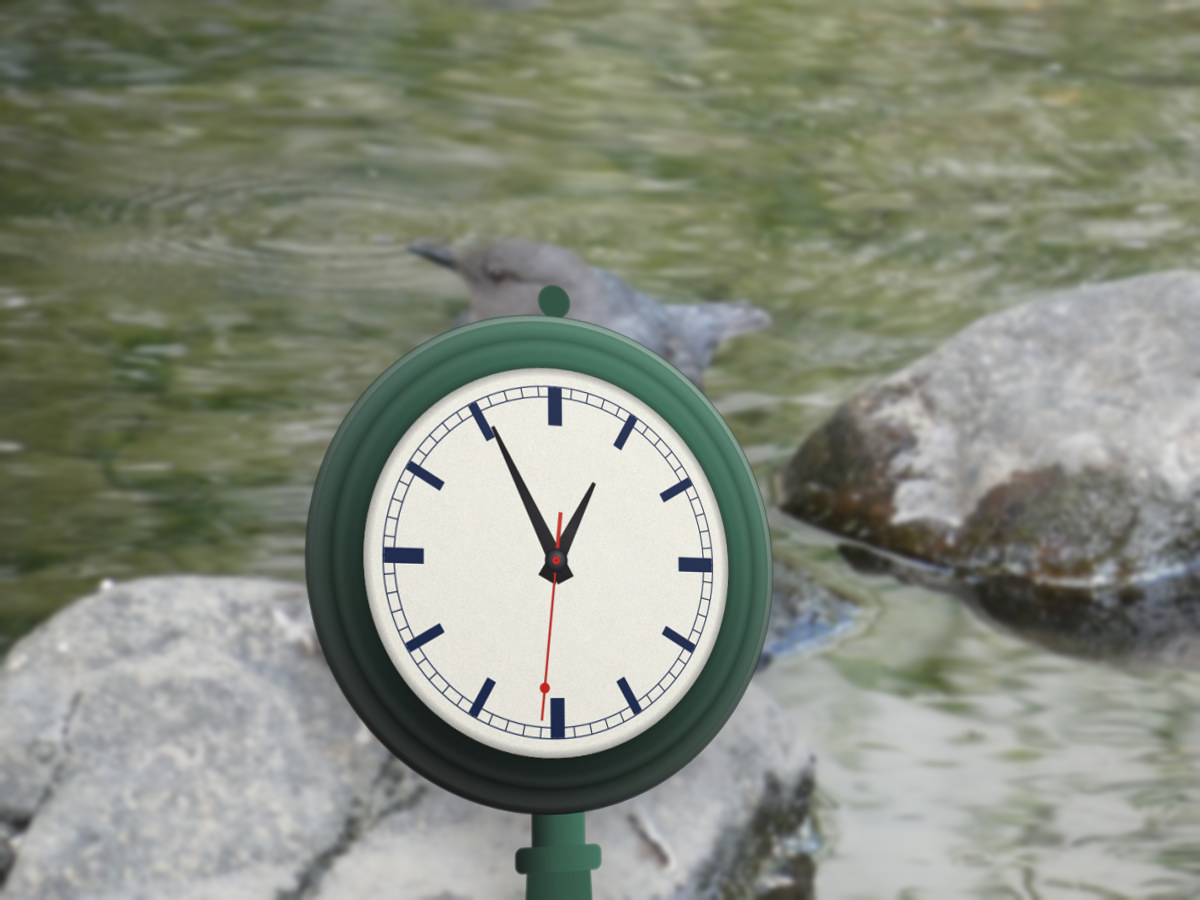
{"hour": 12, "minute": 55, "second": 31}
